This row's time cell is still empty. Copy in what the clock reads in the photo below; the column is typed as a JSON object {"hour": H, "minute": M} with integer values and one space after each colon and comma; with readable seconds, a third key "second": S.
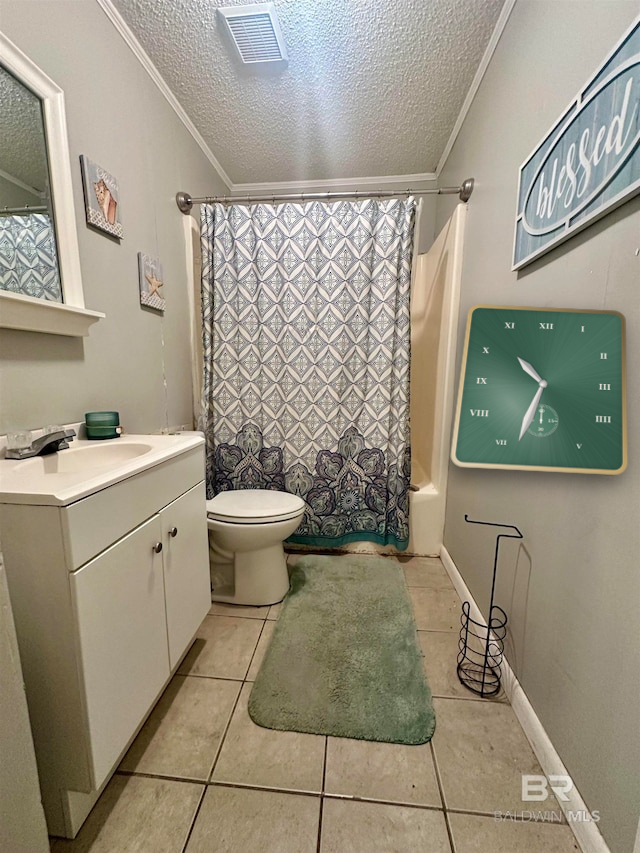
{"hour": 10, "minute": 33}
